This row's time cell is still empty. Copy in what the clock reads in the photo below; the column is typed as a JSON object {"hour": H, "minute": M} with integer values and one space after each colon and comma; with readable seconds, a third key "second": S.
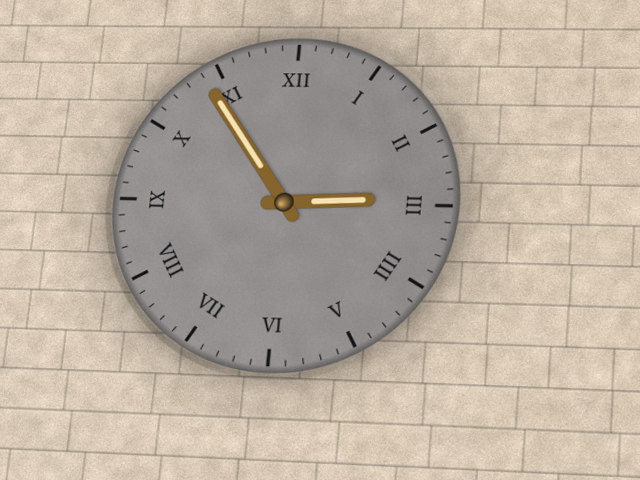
{"hour": 2, "minute": 54}
